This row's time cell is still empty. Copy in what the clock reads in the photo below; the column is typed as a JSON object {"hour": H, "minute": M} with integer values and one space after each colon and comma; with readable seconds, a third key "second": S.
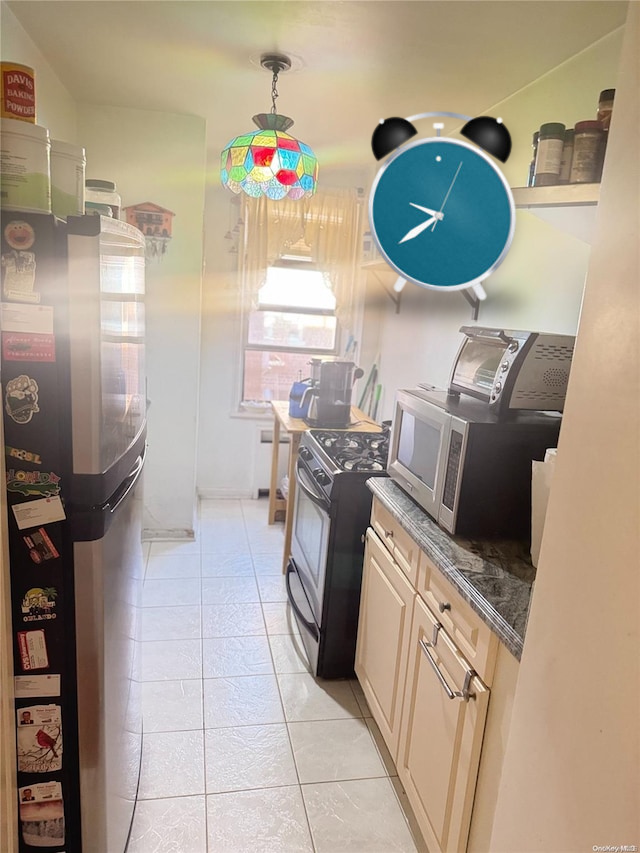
{"hour": 9, "minute": 39, "second": 4}
